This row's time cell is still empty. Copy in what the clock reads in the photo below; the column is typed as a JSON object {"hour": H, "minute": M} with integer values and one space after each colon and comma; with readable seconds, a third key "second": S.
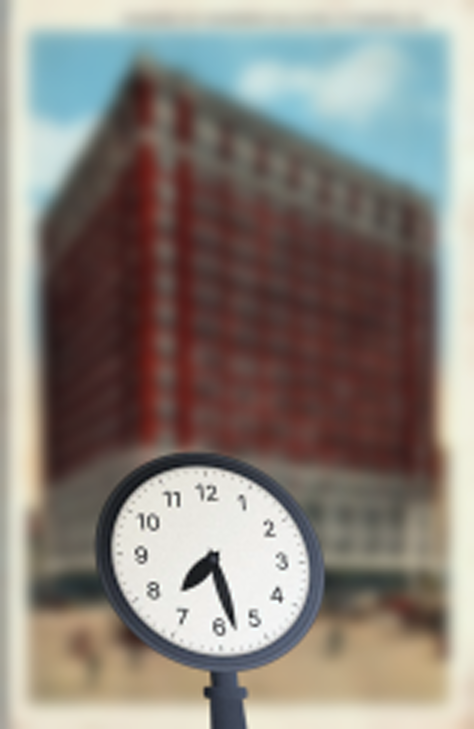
{"hour": 7, "minute": 28}
